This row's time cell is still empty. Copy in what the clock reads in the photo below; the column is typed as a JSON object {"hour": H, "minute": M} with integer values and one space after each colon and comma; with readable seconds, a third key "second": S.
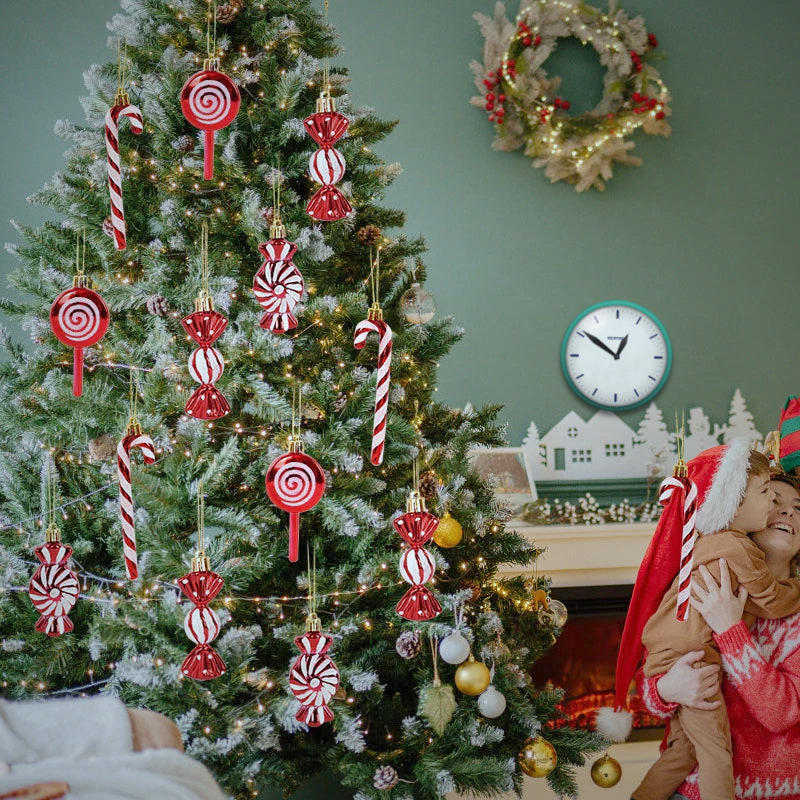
{"hour": 12, "minute": 51}
